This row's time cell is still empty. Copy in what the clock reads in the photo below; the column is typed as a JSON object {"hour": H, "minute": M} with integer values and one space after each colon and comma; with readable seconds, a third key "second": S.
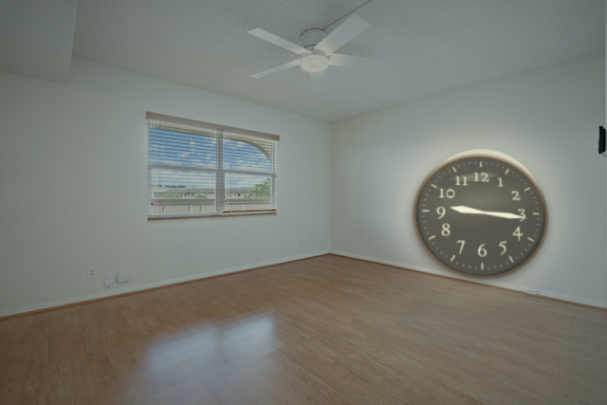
{"hour": 9, "minute": 16}
